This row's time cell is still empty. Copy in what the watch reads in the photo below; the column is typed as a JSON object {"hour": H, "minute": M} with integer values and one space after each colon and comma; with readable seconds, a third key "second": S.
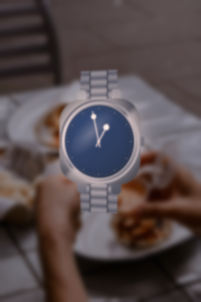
{"hour": 12, "minute": 58}
